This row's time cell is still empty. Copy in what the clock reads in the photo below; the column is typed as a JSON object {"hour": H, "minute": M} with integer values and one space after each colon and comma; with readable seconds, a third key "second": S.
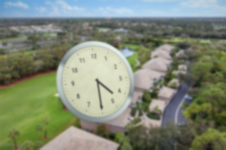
{"hour": 4, "minute": 30}
